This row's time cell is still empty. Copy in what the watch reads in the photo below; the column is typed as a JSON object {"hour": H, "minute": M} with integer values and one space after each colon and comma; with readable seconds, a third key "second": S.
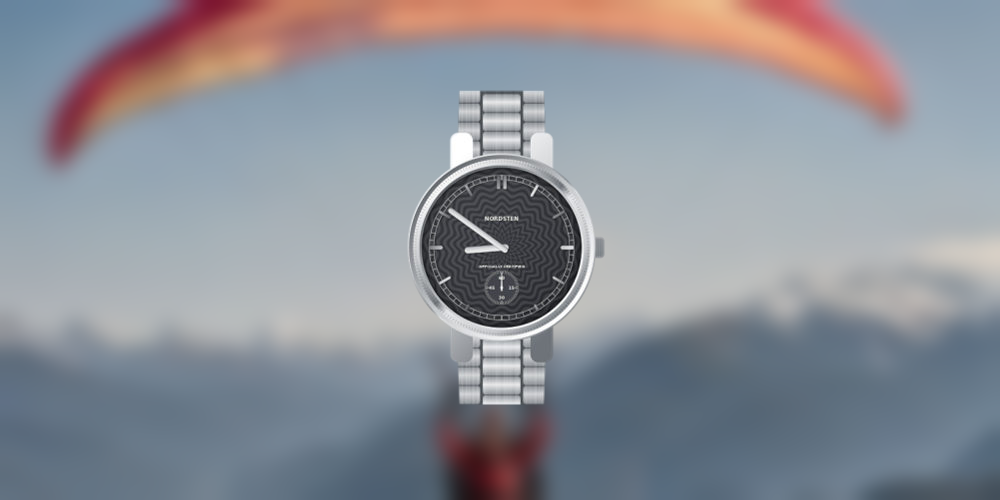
{"hour": 8, "minute": 51}
